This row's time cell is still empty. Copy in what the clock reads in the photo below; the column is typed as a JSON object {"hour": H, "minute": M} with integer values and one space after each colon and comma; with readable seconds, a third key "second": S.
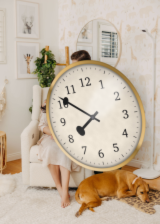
{"hour": 7, "minute": 51}
